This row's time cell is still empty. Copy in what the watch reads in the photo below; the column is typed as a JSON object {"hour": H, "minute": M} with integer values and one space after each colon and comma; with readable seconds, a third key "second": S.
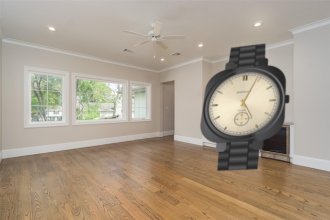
{"hour": 5, "minute": 4}
